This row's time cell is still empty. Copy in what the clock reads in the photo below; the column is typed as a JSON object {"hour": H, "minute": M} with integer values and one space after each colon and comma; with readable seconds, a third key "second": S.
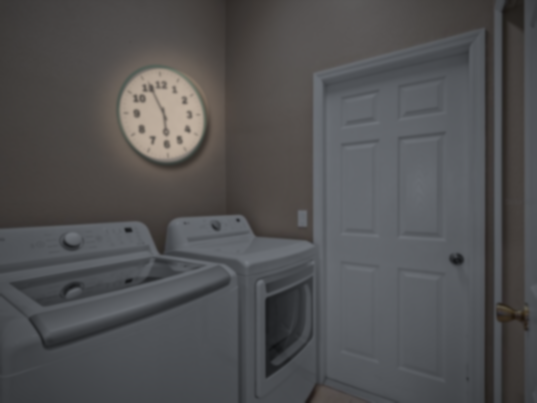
{"hour": 5, "minute": 56}
